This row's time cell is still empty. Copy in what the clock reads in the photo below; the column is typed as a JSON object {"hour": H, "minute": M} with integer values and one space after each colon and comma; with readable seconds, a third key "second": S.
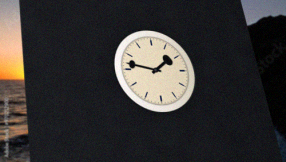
{"hour": 1, "minute": 47}
